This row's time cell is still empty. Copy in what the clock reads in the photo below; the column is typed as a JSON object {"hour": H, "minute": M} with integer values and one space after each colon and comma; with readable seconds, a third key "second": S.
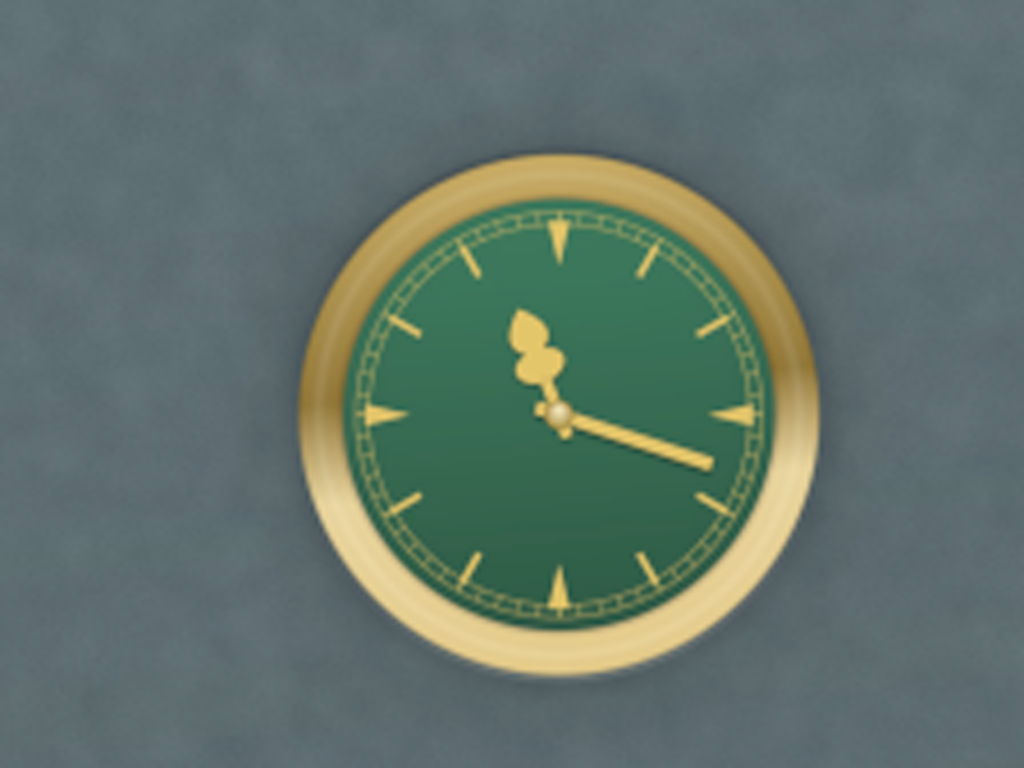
{"hour": 11, "minute": 18}
